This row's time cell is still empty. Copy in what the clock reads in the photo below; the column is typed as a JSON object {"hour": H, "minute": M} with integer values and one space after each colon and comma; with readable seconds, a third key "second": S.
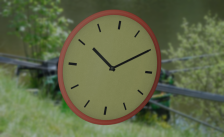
{"hour": 10, "minute": 10}
